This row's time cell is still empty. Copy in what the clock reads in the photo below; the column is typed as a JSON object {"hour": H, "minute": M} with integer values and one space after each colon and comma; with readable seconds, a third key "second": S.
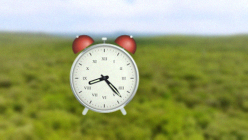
{"hour": 8, "minute": 23}
